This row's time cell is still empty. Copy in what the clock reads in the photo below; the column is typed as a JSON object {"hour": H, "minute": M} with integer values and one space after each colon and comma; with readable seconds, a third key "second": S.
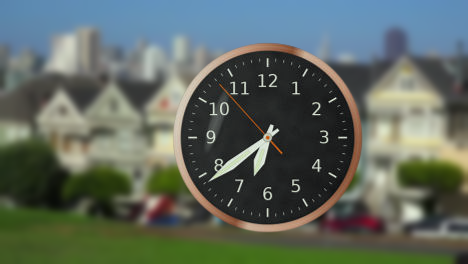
{"hour": 6, "minute": 38, "second": 53}
